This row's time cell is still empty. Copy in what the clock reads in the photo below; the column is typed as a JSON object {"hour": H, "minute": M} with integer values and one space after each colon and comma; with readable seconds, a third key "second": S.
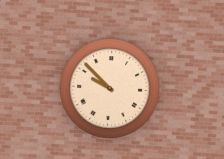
{"hour": 9, "minute": 52}
